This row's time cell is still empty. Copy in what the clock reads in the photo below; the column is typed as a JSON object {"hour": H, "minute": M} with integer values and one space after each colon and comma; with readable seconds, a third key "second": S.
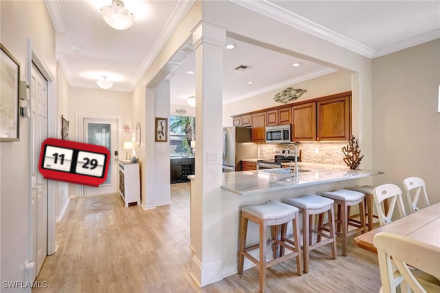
{"hour": 11, "minute": 29}
